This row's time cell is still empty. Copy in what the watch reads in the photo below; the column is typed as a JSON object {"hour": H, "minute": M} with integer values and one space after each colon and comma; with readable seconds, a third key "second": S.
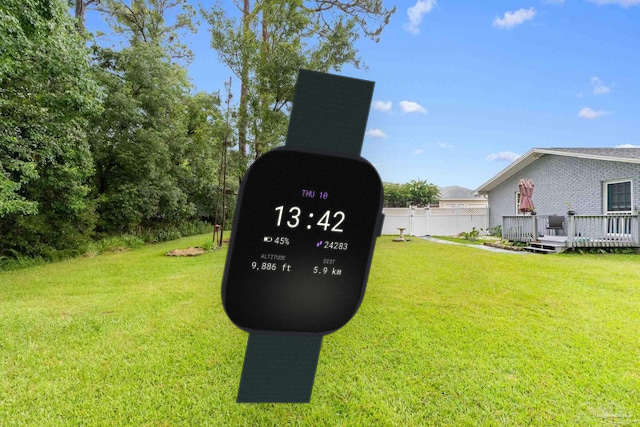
{"hour": 13, "minute": 42}
